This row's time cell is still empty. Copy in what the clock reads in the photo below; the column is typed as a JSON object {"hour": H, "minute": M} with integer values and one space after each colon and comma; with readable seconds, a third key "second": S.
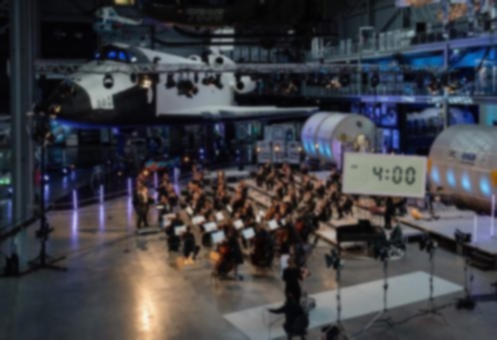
{"hour": 4, "minute": 0}
